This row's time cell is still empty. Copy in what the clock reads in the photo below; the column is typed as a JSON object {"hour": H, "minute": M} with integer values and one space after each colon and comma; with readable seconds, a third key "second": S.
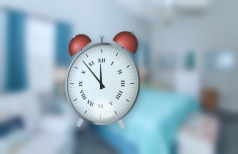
{"hour": 11, "minute": 53}
